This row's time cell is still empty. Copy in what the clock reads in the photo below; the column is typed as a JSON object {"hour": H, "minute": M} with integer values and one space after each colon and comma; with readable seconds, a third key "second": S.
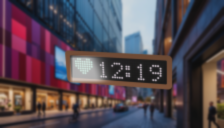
{"hour": 12, "minute": 19}
